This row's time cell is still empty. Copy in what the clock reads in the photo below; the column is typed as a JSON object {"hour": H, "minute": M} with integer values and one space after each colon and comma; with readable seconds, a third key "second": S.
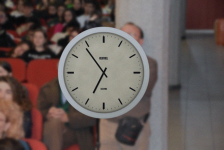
{"hour": 6, "minute": 54}
